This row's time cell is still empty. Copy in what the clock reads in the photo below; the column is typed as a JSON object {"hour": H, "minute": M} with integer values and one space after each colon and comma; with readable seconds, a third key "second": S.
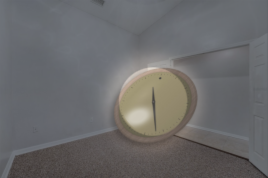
{"hour": 11, "minute": 27}
